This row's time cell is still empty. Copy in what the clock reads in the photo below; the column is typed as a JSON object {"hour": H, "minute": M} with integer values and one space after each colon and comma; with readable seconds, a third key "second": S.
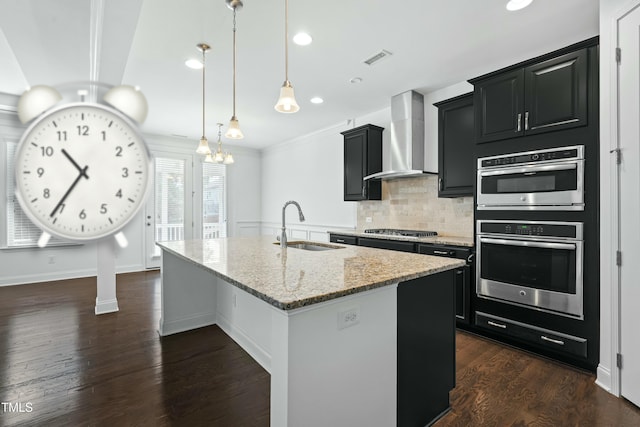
{"hour": 10, "minute": 36}
